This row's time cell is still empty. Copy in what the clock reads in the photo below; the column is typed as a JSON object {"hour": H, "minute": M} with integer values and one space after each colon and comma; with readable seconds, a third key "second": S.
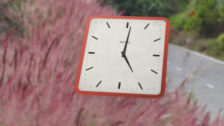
{"hour": 5, "minute": 1}
